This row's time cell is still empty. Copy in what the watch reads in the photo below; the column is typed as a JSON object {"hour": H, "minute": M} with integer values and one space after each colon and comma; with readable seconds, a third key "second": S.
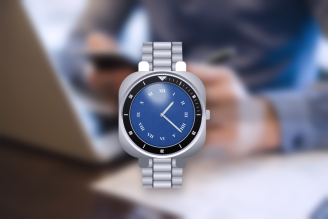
{"hour": 1, "minute": 22}
